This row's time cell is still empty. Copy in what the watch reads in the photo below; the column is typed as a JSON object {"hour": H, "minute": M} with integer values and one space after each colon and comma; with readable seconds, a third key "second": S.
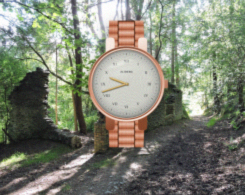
{"hour": 9, "minute": 42}
